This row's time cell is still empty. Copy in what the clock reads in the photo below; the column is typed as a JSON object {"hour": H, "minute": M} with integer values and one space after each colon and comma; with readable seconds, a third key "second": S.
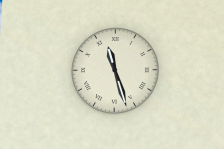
{"hour": 11, "minute": 27}
